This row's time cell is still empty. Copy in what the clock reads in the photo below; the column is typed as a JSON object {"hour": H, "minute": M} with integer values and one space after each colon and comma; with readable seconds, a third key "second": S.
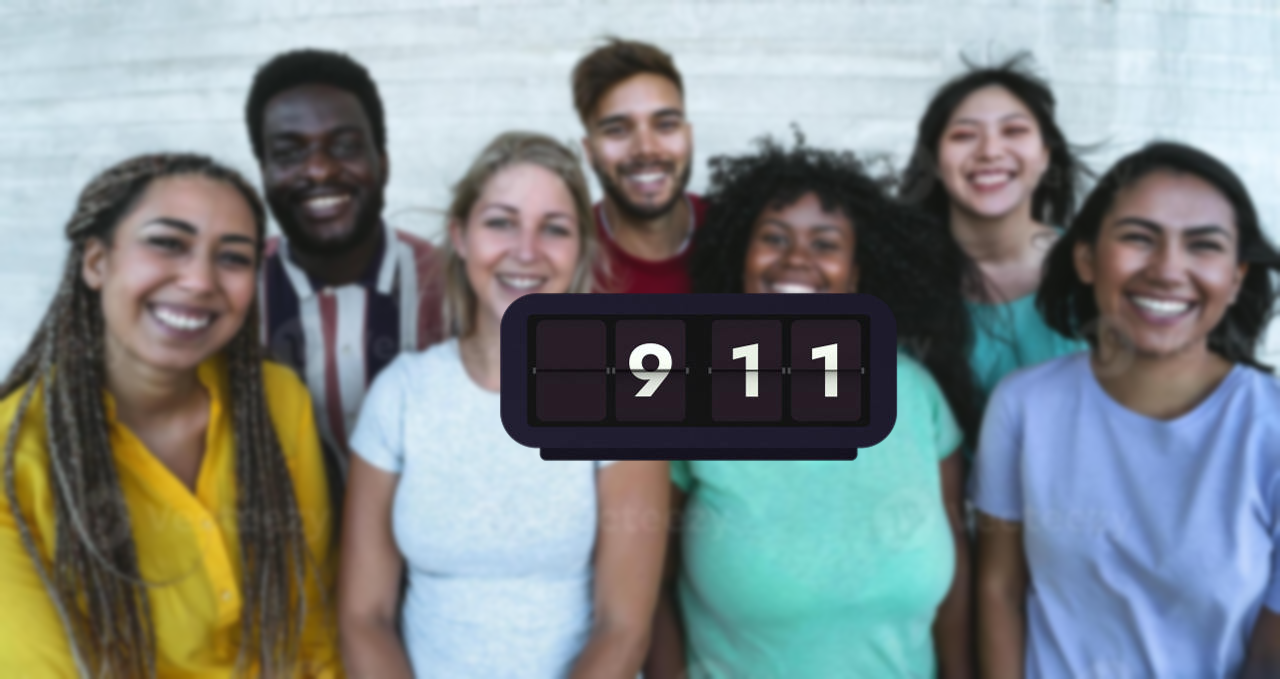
{"hour": 9, "minute": 11}
